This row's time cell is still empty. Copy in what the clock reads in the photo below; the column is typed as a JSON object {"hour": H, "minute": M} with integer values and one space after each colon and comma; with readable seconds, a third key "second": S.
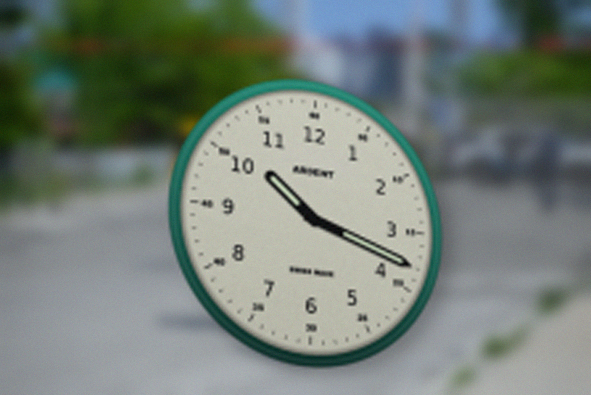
{"hour": 10, "minute": 18}
